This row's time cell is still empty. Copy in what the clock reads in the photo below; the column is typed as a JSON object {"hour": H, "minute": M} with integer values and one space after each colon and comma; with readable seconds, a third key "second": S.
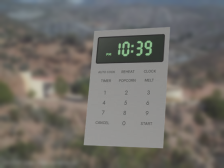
{"hour": 10, "minute": 39}
